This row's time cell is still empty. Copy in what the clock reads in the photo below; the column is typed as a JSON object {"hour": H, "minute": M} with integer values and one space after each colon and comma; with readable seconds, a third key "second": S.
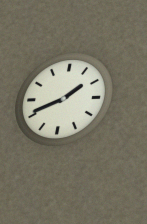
{"hour": 1, "minute": 41}
